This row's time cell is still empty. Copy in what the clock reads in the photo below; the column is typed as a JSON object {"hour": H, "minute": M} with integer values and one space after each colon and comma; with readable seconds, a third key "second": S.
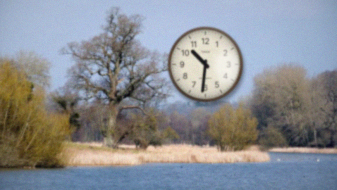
{"hour": 10, "minute": 31}
